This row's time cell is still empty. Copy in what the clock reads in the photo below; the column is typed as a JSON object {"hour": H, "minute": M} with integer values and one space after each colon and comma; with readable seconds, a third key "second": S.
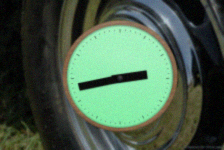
{"hour": 2, "minute": 43}
